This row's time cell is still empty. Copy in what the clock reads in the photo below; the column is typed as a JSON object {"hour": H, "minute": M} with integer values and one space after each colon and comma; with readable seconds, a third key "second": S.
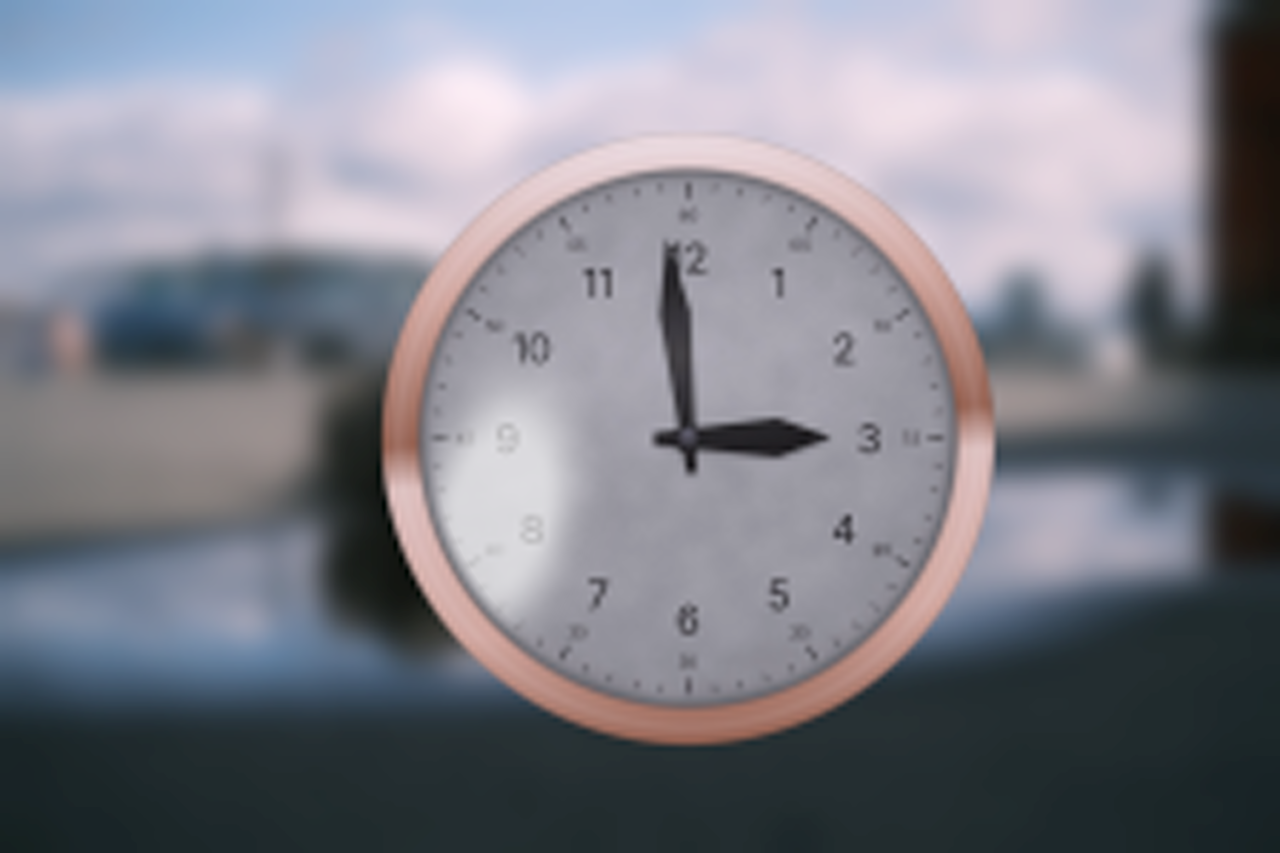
{"hour": 2, "minute": 59}
